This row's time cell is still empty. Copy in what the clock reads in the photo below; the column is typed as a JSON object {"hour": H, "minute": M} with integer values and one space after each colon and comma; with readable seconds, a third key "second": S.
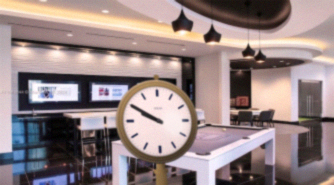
{"hour": 9, "minute": 50}
